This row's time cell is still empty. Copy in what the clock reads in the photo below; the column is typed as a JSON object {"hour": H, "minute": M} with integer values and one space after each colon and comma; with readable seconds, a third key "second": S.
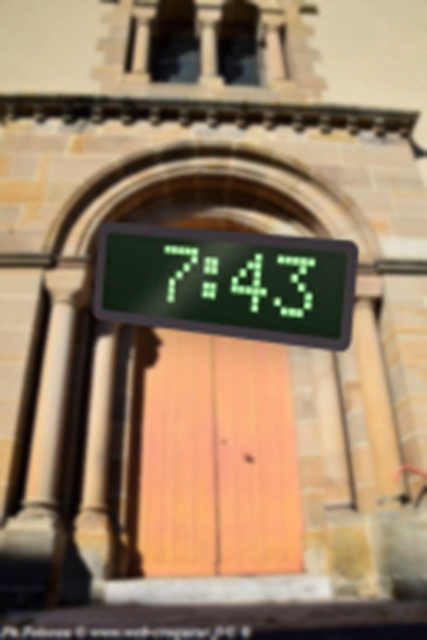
{"hour": 7, "minute": 43}
